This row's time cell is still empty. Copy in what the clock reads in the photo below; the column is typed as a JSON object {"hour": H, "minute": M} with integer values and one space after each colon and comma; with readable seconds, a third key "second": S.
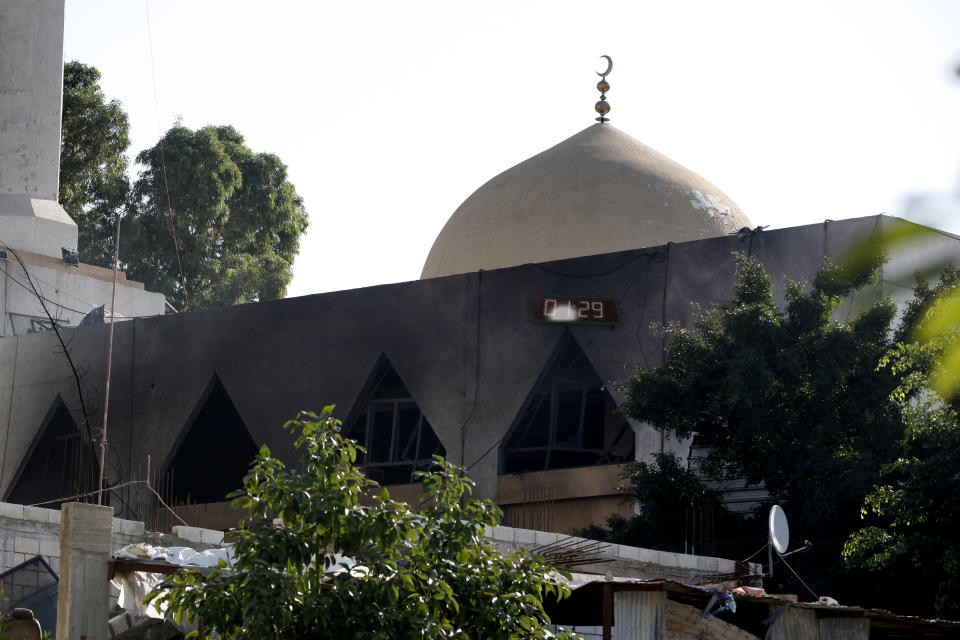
{"hour": 1, "minute": 29}
